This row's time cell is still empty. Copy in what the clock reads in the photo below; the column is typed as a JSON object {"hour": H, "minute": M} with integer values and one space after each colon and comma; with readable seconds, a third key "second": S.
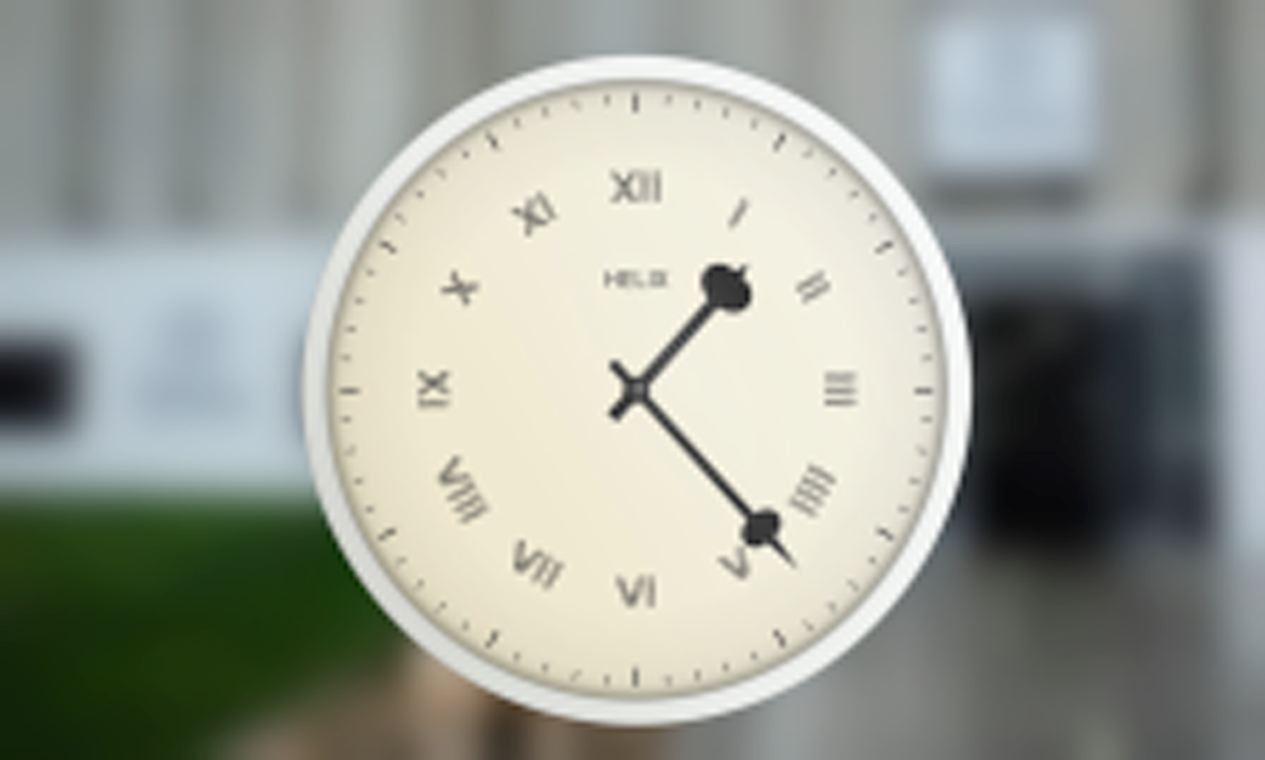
{"hour": 1, "minute": 23}
